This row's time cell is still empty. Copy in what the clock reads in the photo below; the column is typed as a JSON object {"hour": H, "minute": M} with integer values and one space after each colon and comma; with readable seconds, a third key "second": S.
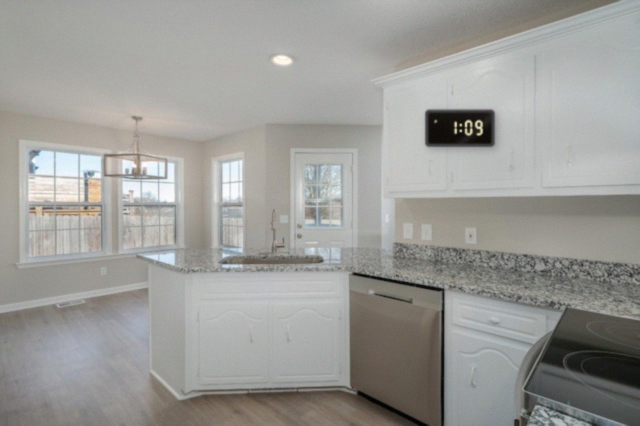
{"hour": 1, "minute": 9}
